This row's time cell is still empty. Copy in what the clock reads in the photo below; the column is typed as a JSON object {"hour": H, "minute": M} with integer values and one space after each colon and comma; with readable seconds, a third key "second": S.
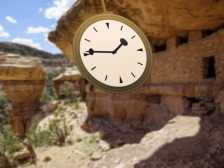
{"hour": 1, "minute": 46}
